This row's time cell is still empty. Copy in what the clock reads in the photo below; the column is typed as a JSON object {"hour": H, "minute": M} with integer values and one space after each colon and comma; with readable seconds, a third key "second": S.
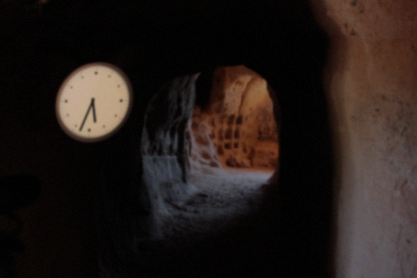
{"hour": 5, "minute": 33}
